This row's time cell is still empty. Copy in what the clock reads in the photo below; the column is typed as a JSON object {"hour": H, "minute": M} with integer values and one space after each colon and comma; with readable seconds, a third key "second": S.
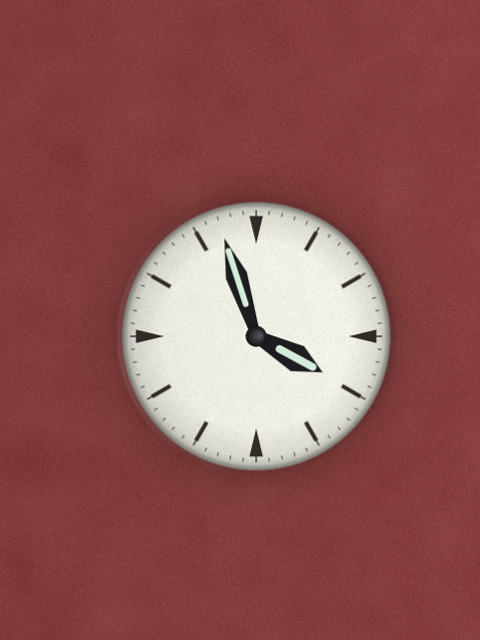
{"hour": 3, "minute": 57}
